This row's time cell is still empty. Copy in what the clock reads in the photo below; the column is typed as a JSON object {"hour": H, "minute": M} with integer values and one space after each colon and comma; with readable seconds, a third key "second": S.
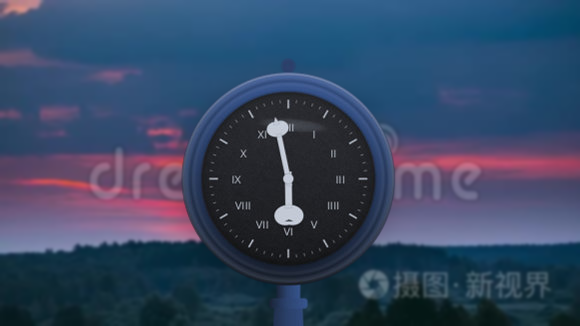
{"hour": 5, "minute": 58}
